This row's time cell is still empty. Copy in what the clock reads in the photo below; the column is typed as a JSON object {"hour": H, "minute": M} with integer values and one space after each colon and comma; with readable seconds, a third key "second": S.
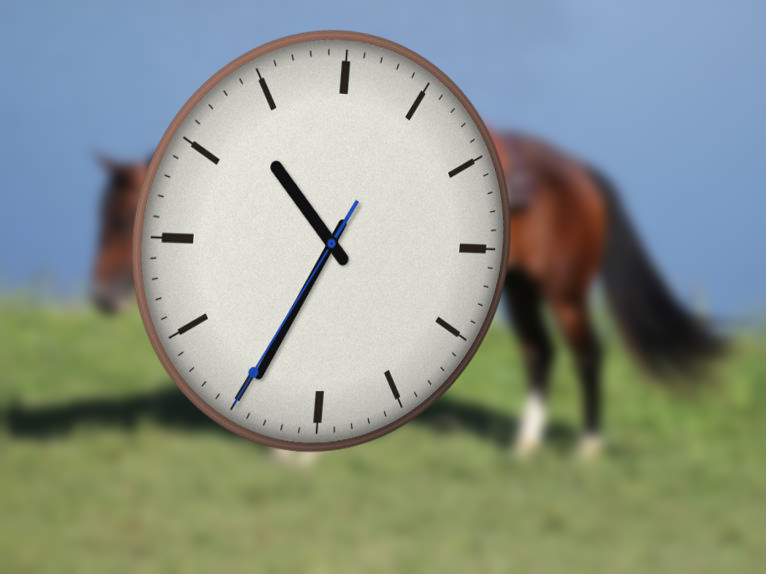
{"hour": 10, "minute": 34, "second": 35}
